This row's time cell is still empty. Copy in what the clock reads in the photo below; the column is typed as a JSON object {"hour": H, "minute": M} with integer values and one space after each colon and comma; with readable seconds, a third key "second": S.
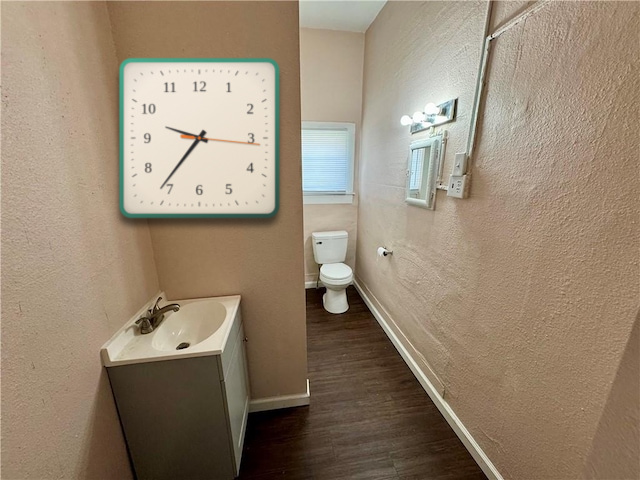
{"hour": 9, "minute": 36, "second": 16}
